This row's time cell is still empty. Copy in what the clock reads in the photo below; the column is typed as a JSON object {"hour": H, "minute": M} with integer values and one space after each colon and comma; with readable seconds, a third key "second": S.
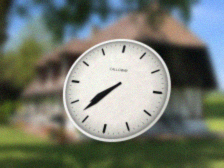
{"hour": 7, "minute": 37}
